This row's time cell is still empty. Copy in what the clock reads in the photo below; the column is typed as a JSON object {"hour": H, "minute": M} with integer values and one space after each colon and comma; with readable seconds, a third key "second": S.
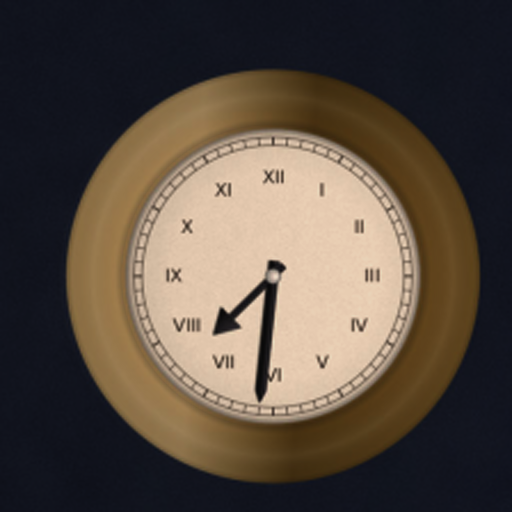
{"hour": 7, "minute": 31}
